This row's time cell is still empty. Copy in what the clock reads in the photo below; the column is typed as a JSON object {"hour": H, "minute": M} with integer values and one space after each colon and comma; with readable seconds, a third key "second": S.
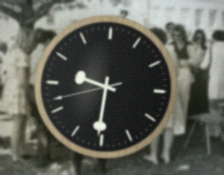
{"hour": 9, "minute": 30, "second": 42}
